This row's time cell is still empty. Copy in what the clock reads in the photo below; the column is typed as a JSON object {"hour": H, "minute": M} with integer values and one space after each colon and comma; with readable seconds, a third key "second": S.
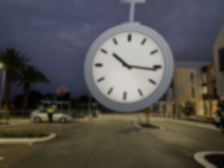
{"hour": 10, "minute": 16}
